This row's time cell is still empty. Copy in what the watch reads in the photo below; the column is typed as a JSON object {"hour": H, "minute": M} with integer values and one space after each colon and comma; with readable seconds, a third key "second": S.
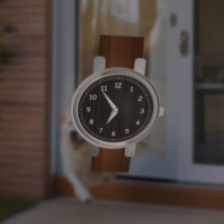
{"hour": 6, "minute": 54}
